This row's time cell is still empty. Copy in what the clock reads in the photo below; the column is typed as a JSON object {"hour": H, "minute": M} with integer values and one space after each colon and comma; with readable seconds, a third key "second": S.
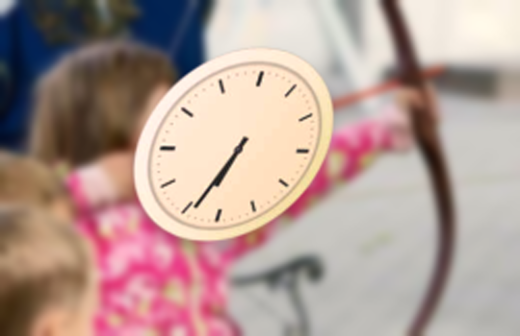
{"hour": 6, "minute": 34}
